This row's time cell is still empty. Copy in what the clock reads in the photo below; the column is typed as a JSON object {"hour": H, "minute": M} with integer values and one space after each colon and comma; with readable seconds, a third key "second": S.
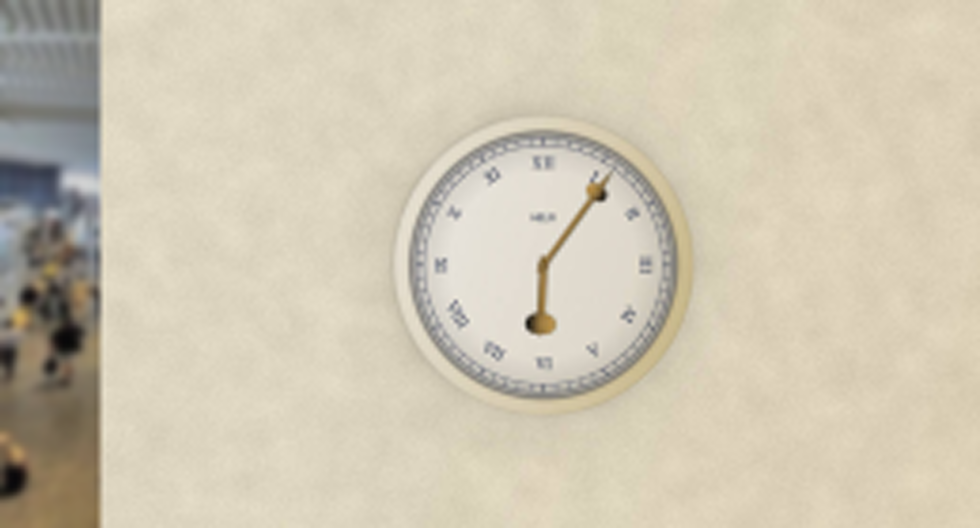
{"hour": 6, "minute": 6}
